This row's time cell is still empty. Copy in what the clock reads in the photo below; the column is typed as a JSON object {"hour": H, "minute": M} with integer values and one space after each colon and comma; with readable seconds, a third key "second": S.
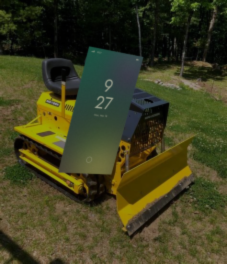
{"hour": 9, "minute": 27}
